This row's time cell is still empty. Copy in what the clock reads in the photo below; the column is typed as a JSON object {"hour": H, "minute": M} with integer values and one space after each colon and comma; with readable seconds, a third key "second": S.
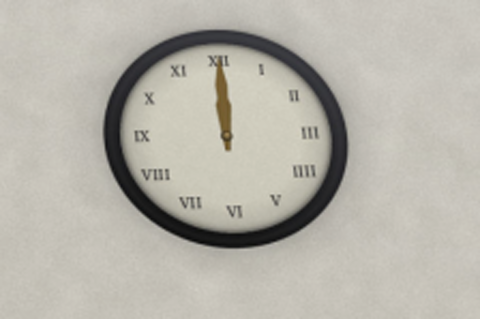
{"hour": 12, "minute": 0}
